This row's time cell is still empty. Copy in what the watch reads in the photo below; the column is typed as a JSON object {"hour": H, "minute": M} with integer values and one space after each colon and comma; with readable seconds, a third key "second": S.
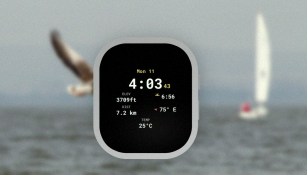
{"hour": 4, "minute": 3}
